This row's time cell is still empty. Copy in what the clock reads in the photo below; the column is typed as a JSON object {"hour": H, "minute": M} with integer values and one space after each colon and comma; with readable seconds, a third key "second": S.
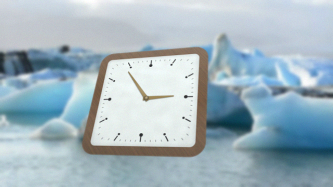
{"hour": 2, "minute": 54}
